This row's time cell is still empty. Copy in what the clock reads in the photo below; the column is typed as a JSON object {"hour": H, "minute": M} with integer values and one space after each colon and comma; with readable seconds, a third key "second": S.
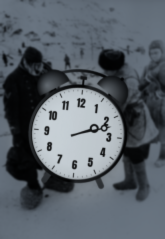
{"hour": 2, "minute": 12}
